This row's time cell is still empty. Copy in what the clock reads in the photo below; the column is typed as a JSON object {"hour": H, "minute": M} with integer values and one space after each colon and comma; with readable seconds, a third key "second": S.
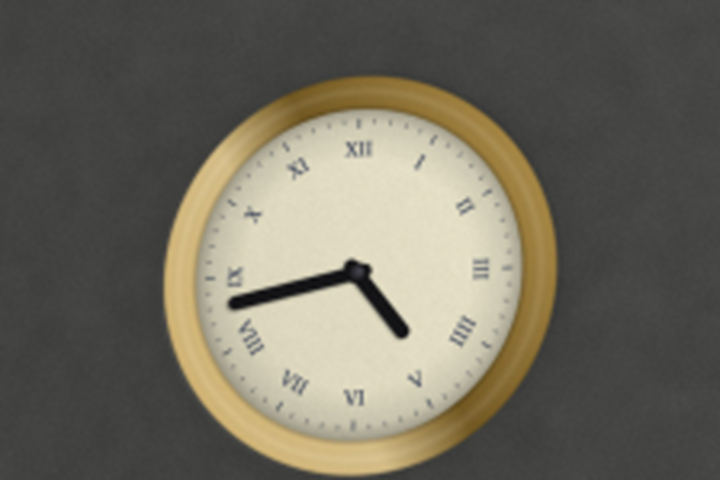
{"hour": 4, "minute": 43}
